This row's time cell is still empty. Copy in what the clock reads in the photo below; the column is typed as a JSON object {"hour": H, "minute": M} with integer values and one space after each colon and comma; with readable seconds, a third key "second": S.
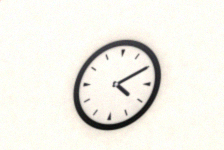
{"hour": 4, "minute": 10}
